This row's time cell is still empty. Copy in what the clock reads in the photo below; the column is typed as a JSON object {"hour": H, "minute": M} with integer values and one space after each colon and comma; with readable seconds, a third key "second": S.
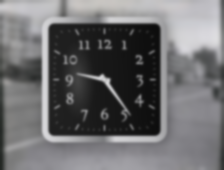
{"hour": 9, "minute": 24}
